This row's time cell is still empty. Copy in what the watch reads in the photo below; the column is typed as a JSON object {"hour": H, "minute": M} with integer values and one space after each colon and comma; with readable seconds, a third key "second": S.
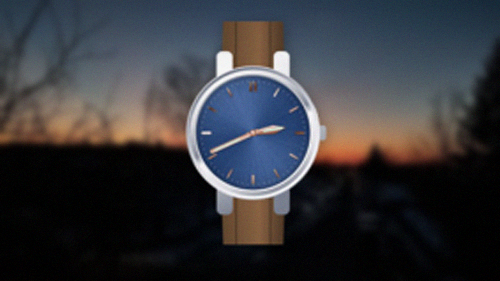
{"hour": 2, "minute": 41}
